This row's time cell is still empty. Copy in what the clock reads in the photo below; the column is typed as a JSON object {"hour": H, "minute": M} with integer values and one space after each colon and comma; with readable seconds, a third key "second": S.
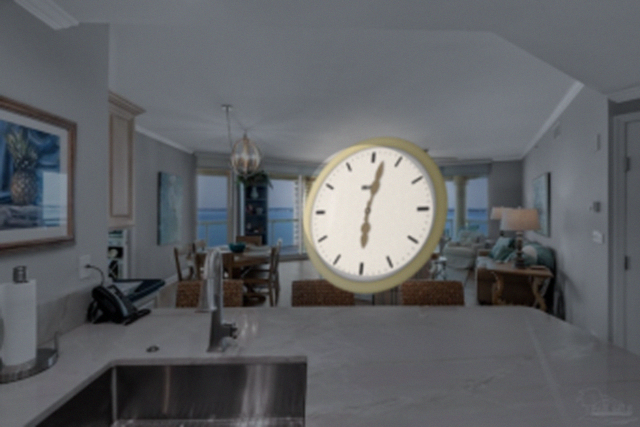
{"hour": 6, "minute": 2}
